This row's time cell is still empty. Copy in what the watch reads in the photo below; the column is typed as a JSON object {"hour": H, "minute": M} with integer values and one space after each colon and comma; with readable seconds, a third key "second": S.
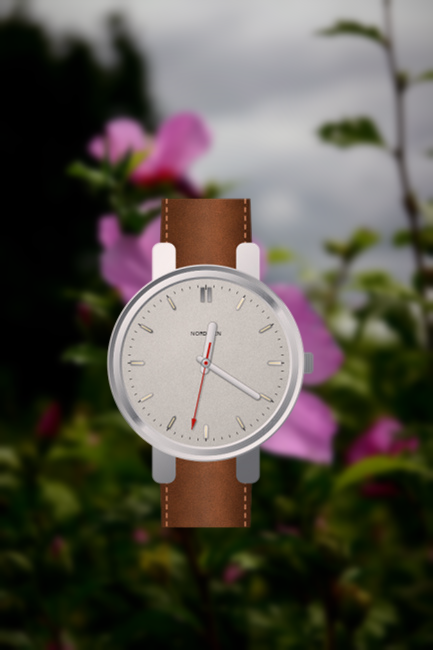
{"hour": 12, "minute": 20, "second": 32}
